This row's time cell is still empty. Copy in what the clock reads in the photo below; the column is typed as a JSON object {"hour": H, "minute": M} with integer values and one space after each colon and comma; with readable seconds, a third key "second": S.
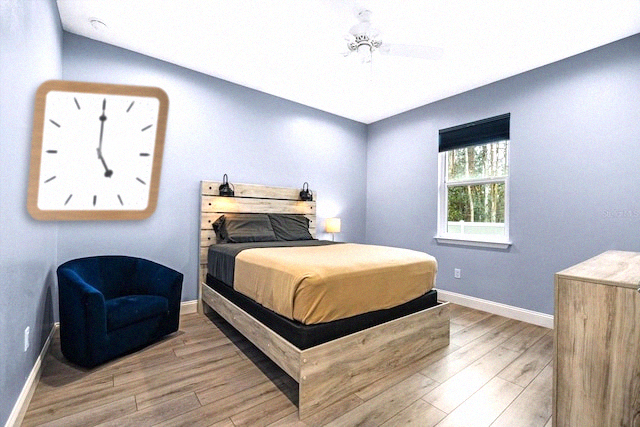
{"hour": 5, "minute": 0}
